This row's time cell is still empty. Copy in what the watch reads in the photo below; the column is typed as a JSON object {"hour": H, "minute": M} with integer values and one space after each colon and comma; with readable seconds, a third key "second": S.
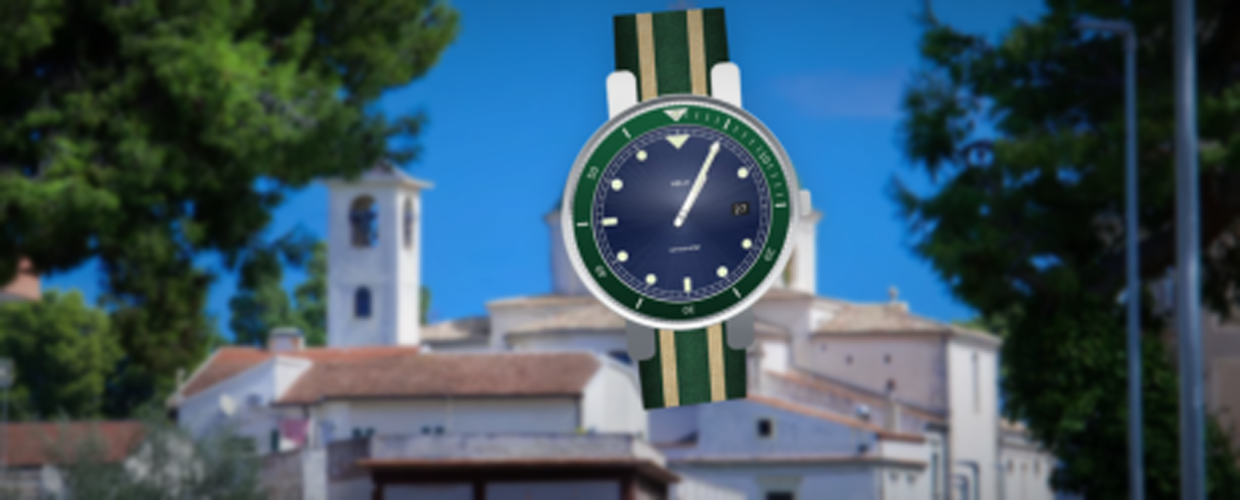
{"hour": 1, "minute": 5}
